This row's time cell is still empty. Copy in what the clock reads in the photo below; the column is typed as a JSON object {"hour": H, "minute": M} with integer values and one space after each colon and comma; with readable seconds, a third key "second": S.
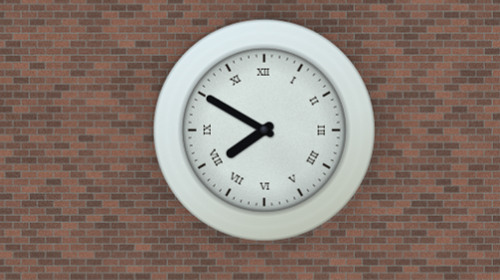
{"hour": 7, "minute": 50}
